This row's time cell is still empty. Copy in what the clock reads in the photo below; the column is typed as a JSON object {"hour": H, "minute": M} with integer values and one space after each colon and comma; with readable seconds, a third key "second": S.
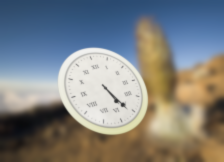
{"hour": 5, "minute": 26}
